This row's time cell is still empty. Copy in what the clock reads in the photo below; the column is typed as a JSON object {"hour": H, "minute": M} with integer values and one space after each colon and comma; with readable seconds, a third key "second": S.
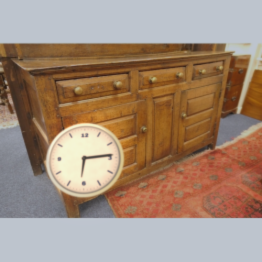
{"hour": 6, "minute": 14}
